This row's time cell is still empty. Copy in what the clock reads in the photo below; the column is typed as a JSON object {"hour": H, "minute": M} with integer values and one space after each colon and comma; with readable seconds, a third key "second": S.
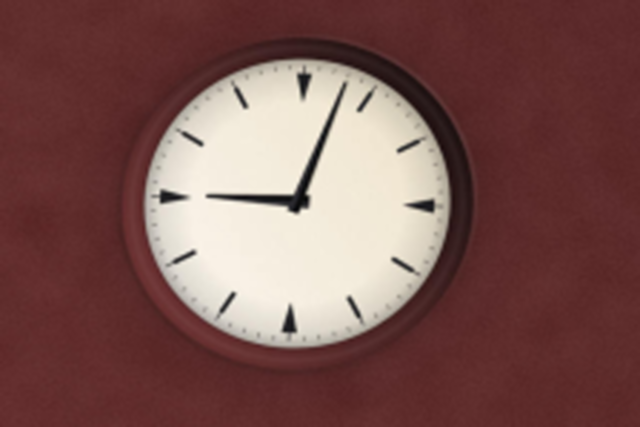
{"hour": 9, "minute": 3}
